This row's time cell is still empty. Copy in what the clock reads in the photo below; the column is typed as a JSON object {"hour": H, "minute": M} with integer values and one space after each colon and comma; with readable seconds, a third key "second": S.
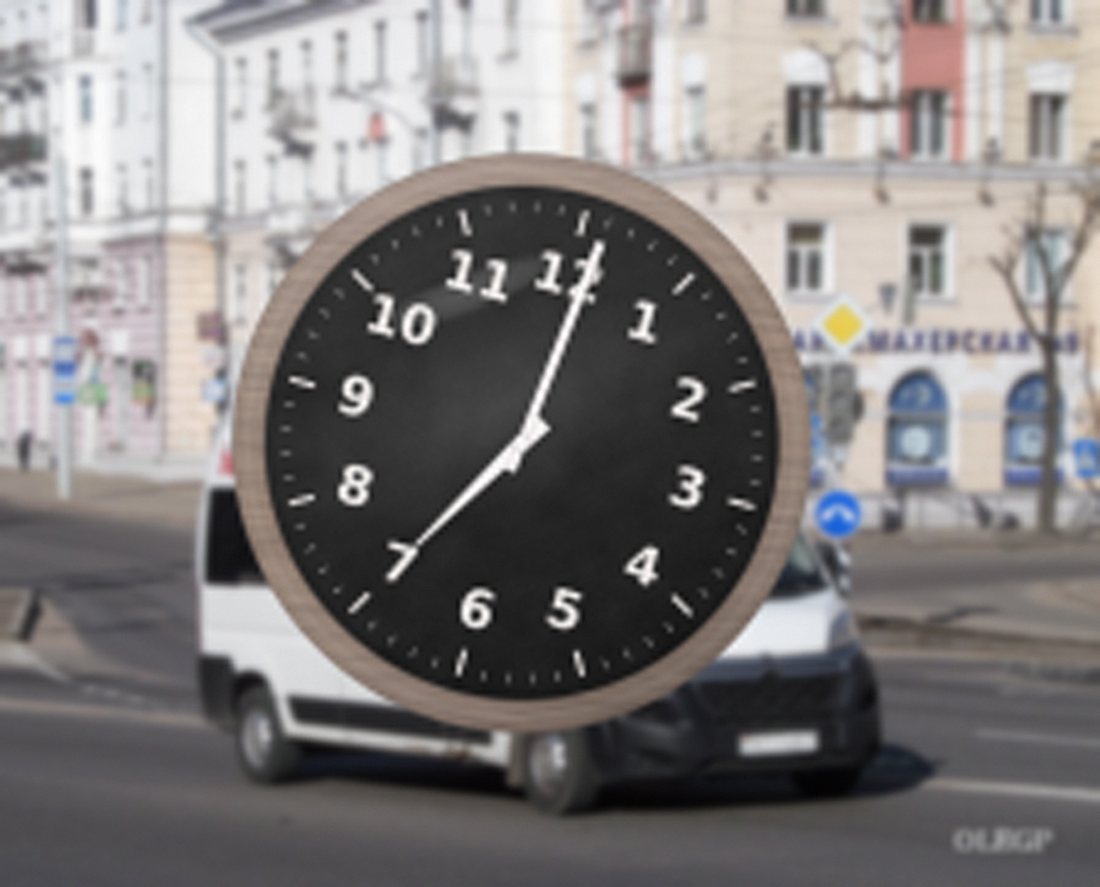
{"hour": 7, "minute": 1}
